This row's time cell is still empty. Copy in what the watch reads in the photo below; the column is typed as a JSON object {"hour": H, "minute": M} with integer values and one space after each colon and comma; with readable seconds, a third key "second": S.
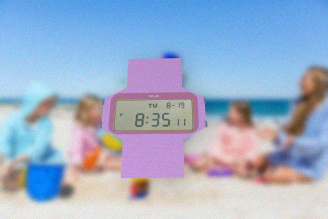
{"hour": 8, "minute": 35, "second": 11}
